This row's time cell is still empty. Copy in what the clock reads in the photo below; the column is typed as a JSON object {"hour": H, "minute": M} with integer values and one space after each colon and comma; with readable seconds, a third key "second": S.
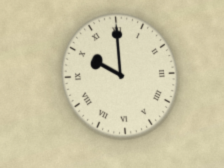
{"hour": 10, "minute": 0}
